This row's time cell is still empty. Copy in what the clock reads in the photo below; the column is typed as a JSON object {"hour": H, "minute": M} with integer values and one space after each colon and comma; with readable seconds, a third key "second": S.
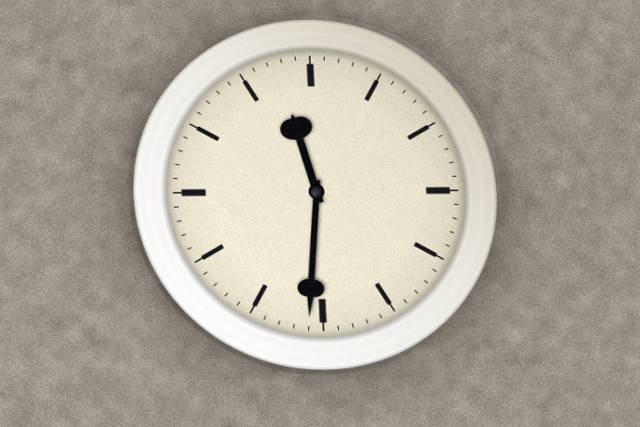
{"hour": 11, "minute": 31}
